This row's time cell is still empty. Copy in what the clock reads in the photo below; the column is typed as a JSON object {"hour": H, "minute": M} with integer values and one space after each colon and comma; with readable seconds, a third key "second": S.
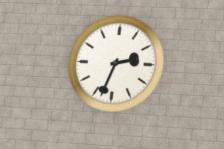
{"hour": 2, "minute": 33}
